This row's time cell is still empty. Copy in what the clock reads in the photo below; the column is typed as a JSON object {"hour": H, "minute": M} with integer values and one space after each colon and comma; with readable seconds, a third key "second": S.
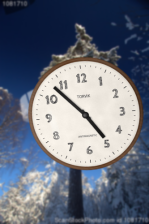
{"hour": 4, "minute": 53}
